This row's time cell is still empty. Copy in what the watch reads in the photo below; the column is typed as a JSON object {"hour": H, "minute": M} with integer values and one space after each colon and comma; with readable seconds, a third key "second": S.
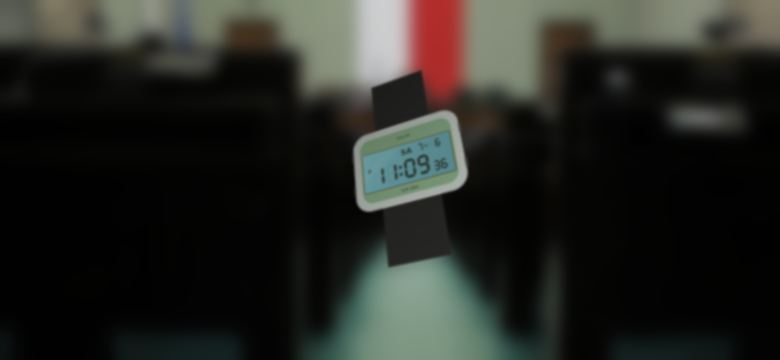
{"hour": 11, "minute": 9}
